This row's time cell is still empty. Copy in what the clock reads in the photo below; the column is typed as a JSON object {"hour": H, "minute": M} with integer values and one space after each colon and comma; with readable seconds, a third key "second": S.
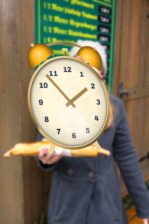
{"hour": 1, "minute": 53}
